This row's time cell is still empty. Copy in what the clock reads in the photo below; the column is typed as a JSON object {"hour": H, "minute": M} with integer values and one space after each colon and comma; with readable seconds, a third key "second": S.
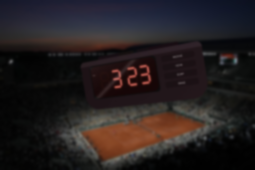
{"hour": 3, "minute": 23}
